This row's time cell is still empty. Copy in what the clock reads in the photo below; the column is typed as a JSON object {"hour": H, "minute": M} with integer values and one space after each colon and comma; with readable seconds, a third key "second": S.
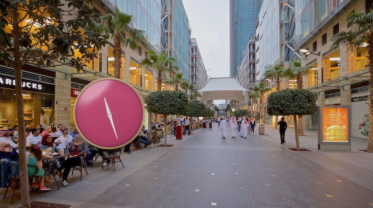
{"hour": 11, "minute": 27}
